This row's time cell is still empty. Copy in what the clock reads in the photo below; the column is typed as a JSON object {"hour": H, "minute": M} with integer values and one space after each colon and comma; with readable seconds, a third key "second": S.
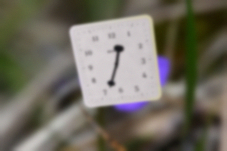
{"hour": 12, "minute": 34}
